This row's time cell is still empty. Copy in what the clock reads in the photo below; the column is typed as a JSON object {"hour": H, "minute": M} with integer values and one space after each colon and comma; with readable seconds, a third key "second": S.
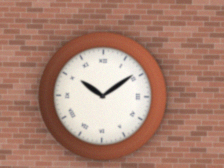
{"hour": 10, "minute": 9}
